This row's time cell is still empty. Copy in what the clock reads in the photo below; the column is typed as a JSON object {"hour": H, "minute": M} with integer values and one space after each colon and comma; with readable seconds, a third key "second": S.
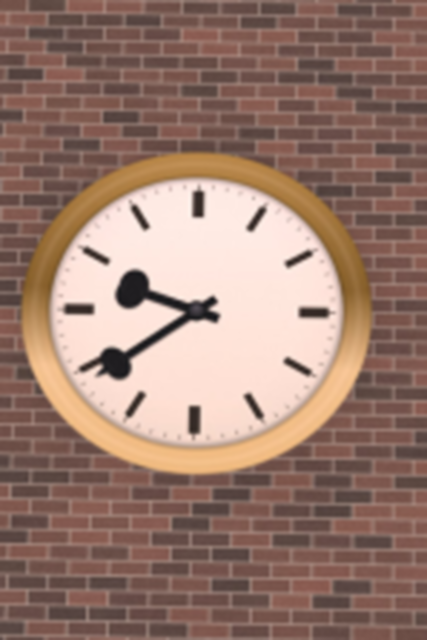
{"hour": 9, "minute": 39}
